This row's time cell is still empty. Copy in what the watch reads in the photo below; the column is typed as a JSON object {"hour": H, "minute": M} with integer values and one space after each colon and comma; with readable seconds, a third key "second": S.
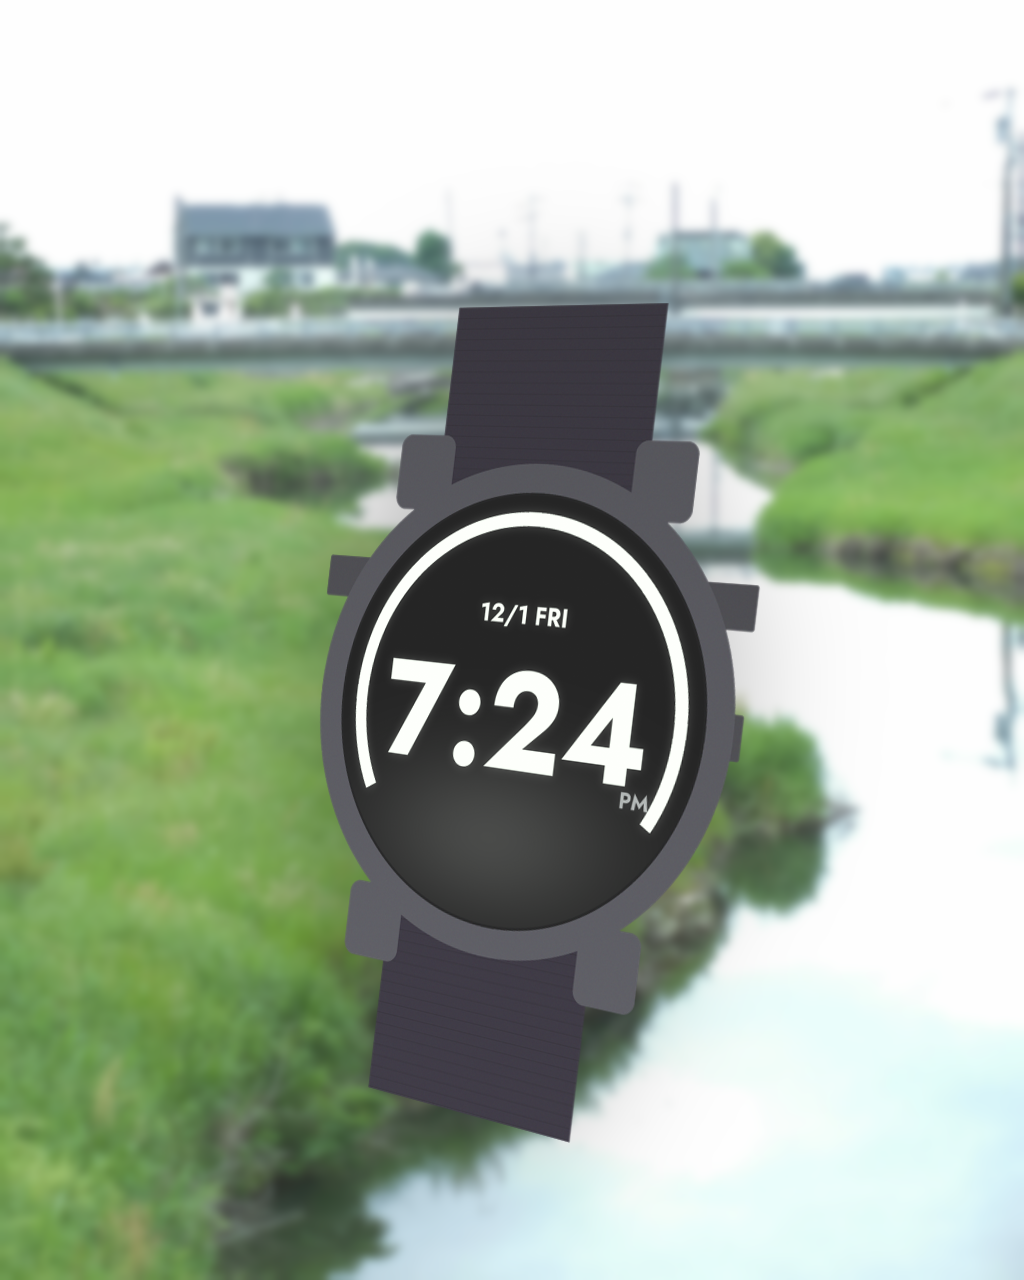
{"hour": 7, "minute": 24}
